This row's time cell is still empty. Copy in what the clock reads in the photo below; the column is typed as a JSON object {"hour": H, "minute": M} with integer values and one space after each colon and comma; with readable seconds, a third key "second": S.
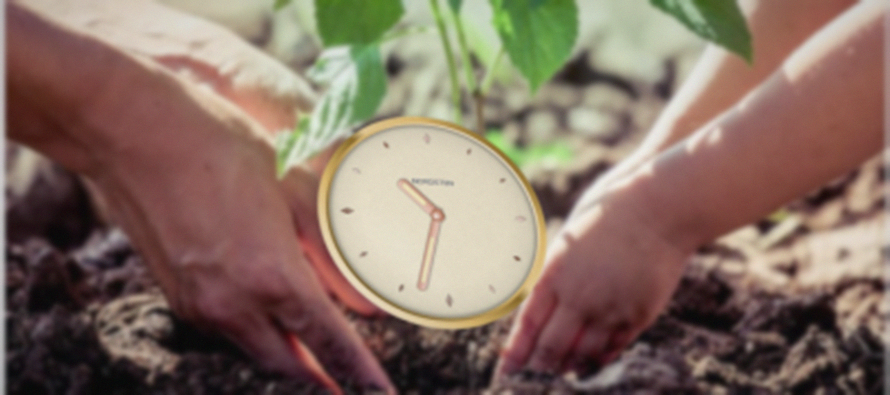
{"hour": 10, "minute": 33}
